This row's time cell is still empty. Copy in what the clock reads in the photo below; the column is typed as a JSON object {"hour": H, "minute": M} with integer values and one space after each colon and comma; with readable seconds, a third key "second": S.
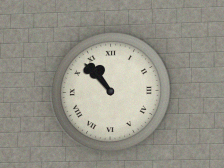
{"hour": 10, "minute": 53}
